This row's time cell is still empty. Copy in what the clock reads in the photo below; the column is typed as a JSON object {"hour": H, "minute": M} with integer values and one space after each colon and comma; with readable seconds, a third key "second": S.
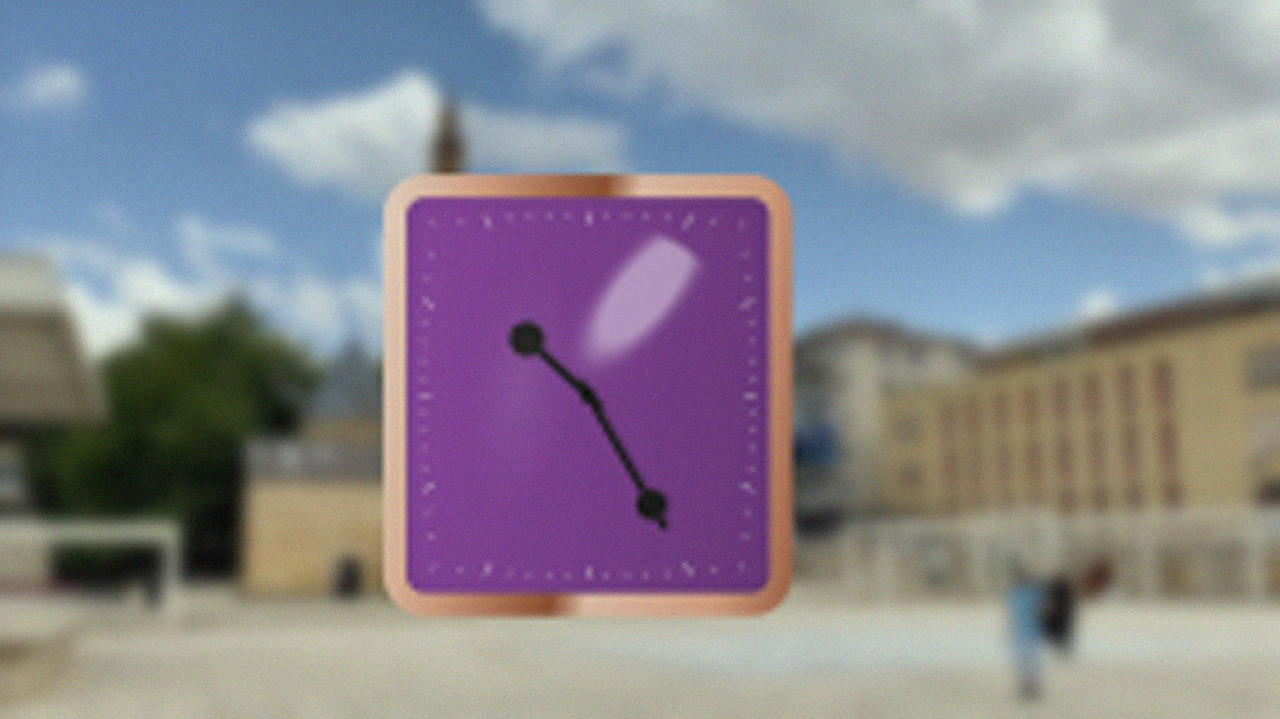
{"hour": 10, "minute": 25}
